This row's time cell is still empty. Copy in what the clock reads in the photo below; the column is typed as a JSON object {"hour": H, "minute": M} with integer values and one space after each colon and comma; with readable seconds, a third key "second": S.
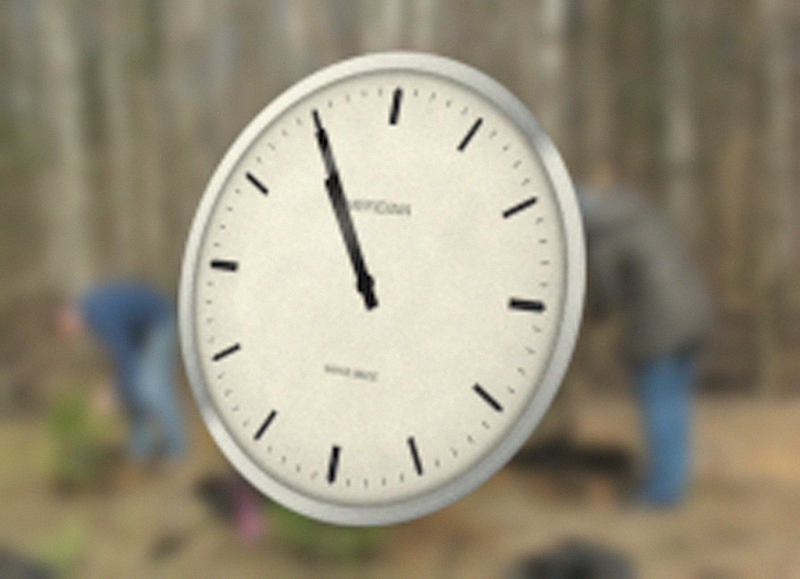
{"hour": 10, "minute": 55}
